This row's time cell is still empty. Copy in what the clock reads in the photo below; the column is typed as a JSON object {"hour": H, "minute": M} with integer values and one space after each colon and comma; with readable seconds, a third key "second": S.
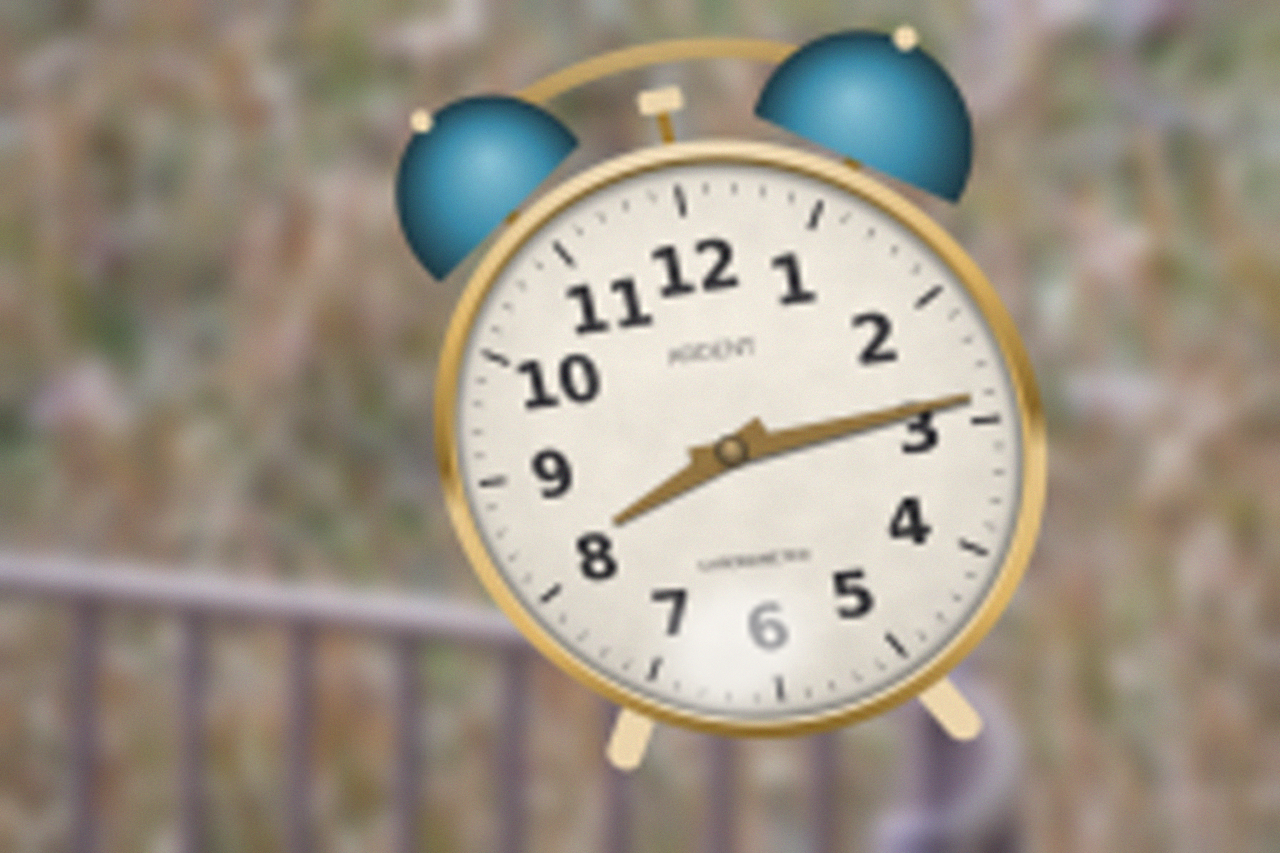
{"hour": 8, "minute": 14}
